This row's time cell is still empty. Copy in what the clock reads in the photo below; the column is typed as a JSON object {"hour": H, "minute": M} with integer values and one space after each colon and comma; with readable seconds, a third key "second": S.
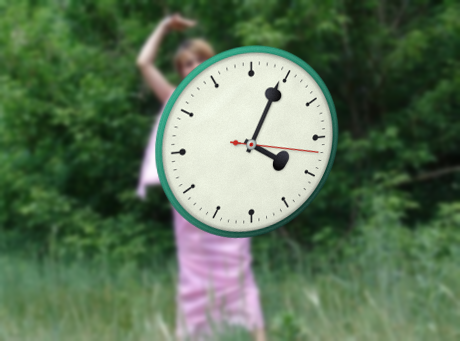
{"hour": 4, "minute": 4, "second": 17}
